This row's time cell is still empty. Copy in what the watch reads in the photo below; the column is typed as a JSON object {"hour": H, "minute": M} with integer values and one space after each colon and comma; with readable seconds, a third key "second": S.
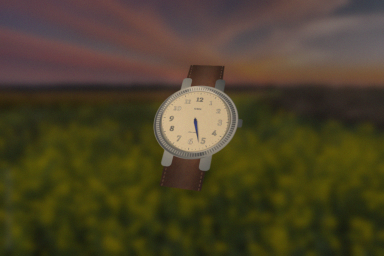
{"hour": 5, "minute": 27}
